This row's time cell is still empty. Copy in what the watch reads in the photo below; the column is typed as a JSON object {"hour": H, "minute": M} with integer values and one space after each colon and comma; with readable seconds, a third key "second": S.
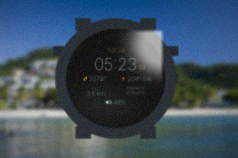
{"hour": 5, "minute": 23}
